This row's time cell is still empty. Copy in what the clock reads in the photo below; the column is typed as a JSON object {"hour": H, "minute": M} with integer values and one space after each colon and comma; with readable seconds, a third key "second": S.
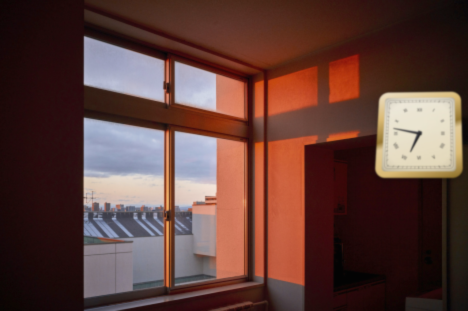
{"hour": 6, "minute": 47}
